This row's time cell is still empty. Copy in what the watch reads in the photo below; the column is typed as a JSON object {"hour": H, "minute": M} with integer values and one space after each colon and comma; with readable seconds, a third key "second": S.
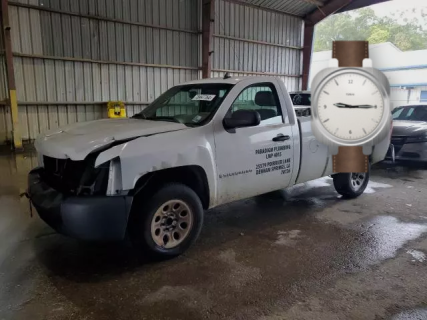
{"hour": 9, "minute": 15}
